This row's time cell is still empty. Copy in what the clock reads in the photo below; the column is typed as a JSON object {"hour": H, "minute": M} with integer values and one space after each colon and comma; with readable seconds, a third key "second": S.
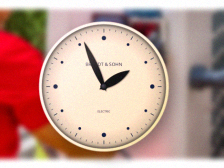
{"hour": 1, "minute": 56}
